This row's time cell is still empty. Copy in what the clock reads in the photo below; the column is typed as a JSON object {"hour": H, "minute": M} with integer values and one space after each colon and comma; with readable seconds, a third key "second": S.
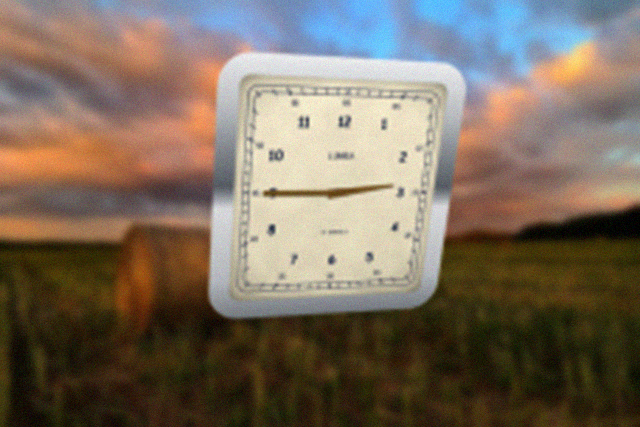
{"hour": 2, "minute": 45}
